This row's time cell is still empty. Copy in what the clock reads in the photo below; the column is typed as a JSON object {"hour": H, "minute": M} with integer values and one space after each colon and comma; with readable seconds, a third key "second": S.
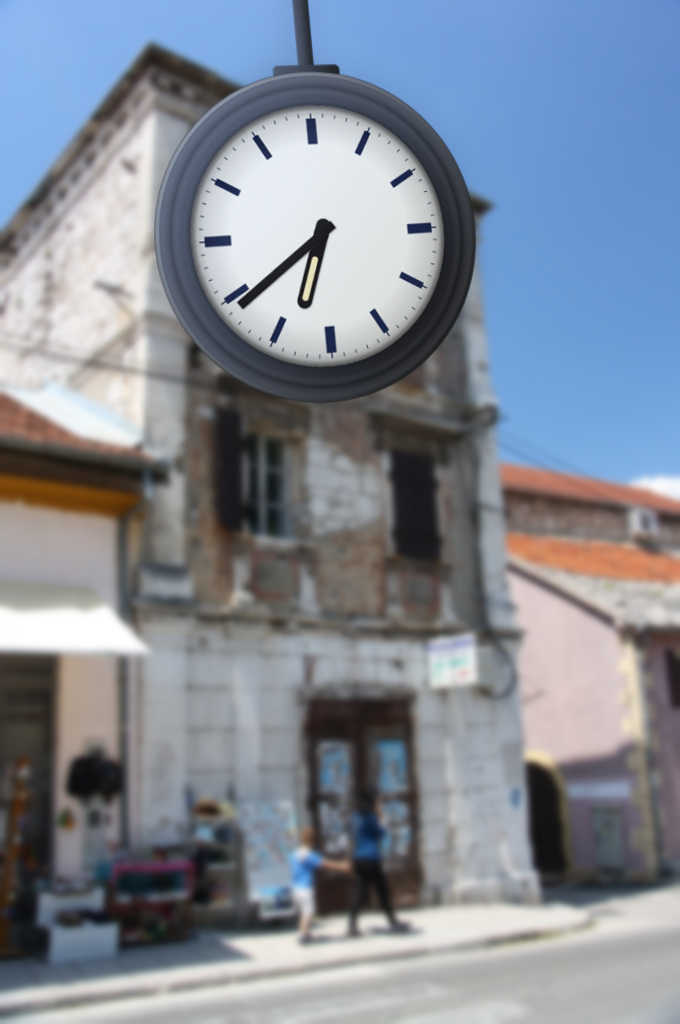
{"hour": 6, "minute": 39}
